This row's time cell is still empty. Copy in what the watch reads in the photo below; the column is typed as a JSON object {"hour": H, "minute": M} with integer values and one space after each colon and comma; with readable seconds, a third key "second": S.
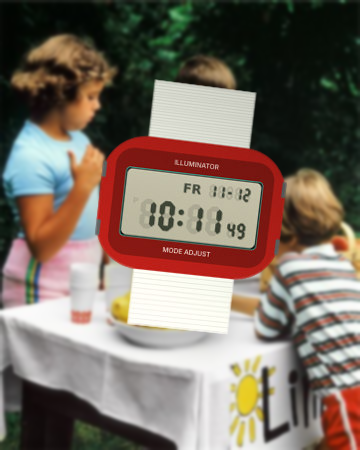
{"hour": 10, "minute": 11, "second": 49}
